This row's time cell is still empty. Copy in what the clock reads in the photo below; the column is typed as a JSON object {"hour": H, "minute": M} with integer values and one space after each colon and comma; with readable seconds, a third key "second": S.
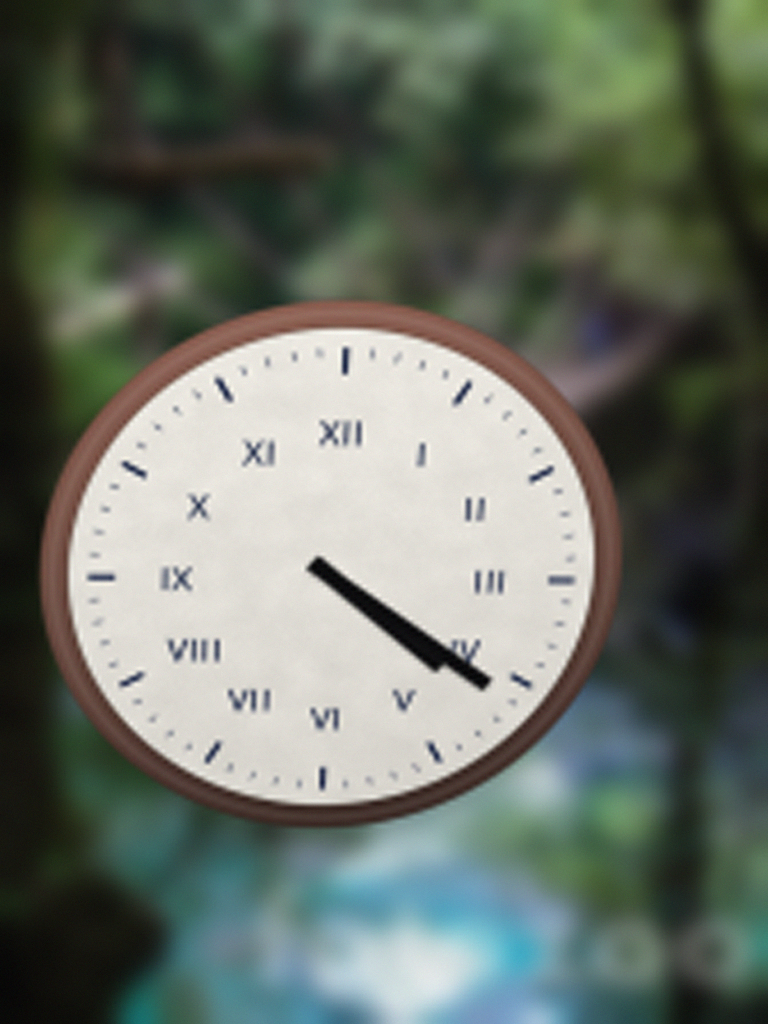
{"hour": 4, "minute": 21}
